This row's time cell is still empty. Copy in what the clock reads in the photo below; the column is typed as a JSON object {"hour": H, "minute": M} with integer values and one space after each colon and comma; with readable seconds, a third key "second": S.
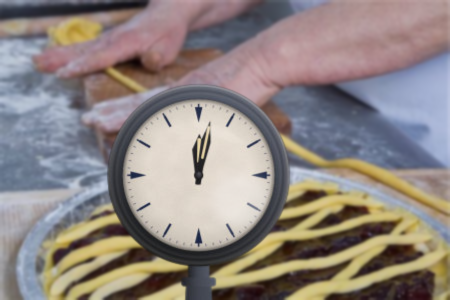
{"hour": 12, "minute": 2}
